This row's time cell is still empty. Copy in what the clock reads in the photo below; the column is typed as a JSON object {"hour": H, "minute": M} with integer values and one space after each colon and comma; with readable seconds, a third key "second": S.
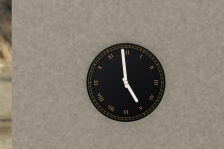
{"hour": 4, "minute": 59}
